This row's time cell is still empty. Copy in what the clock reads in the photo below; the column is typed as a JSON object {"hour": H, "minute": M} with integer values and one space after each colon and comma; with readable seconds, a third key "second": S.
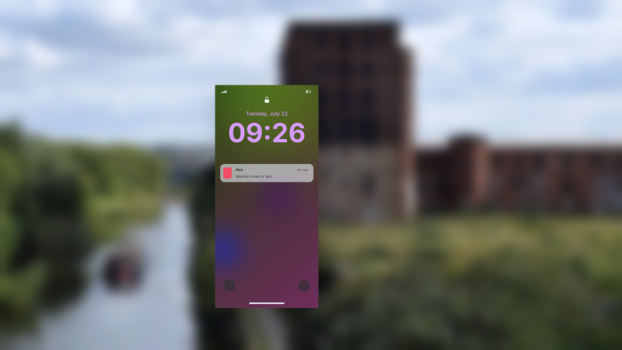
{"hour": 9, "minute": 26}
